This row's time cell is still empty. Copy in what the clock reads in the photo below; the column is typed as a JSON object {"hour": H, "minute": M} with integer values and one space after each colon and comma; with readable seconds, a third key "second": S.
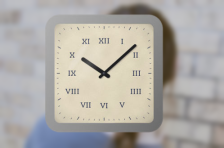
{"hour": 10, "minute": 8}
